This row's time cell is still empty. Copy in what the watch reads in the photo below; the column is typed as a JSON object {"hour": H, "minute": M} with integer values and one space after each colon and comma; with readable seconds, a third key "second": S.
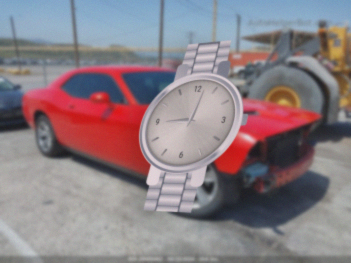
{"hour": 9, "minute": 2}
